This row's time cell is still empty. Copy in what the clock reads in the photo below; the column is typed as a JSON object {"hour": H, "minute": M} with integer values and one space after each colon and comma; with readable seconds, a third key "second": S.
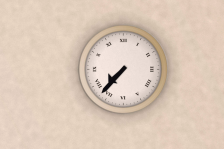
{"hour": 7, "minute": 37}
